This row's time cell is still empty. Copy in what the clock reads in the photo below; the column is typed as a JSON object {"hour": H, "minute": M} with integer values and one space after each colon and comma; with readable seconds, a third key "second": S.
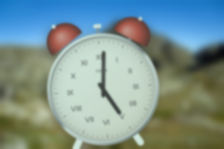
{"hour": 5, "minute": 1}
